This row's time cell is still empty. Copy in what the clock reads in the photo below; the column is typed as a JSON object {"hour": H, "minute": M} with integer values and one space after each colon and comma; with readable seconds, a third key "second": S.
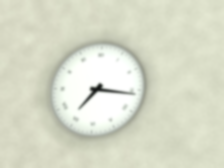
{"hour": 7, "minute": 16}
